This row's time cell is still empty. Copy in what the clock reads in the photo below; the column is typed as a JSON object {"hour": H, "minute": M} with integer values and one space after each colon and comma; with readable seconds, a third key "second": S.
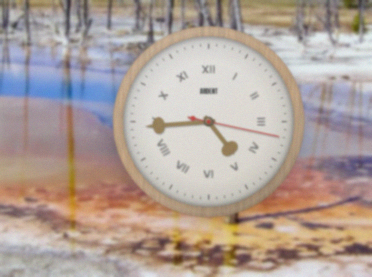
{"hour": 4, "minute": 44, "second": 17}
